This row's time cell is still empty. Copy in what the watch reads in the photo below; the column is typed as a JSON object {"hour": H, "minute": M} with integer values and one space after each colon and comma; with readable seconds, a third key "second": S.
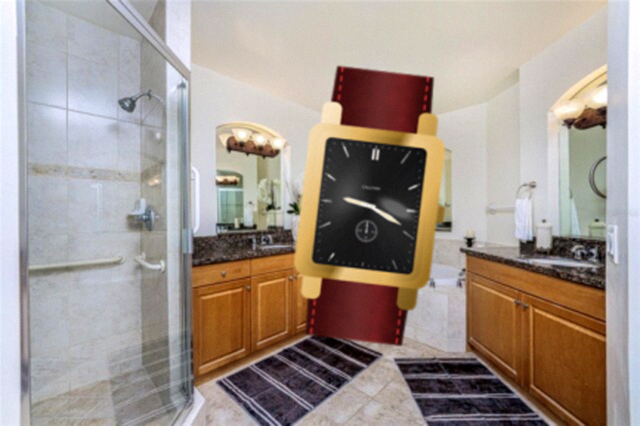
{"hour": 9, "minute": 19}
